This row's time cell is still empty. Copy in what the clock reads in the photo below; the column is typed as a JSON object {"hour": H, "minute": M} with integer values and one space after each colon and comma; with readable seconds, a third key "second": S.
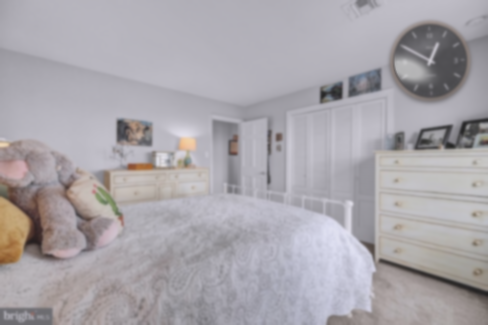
{"hour": 12, "minute": 50}
